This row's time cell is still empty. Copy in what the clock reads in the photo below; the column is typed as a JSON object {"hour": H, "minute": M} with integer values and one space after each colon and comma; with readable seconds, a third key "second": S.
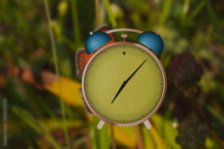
{"hour": 7, "minute": 7}
